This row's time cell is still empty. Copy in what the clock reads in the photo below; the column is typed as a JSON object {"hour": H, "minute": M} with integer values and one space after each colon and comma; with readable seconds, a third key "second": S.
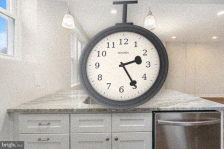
{"hour": 2, "minute": 25}
